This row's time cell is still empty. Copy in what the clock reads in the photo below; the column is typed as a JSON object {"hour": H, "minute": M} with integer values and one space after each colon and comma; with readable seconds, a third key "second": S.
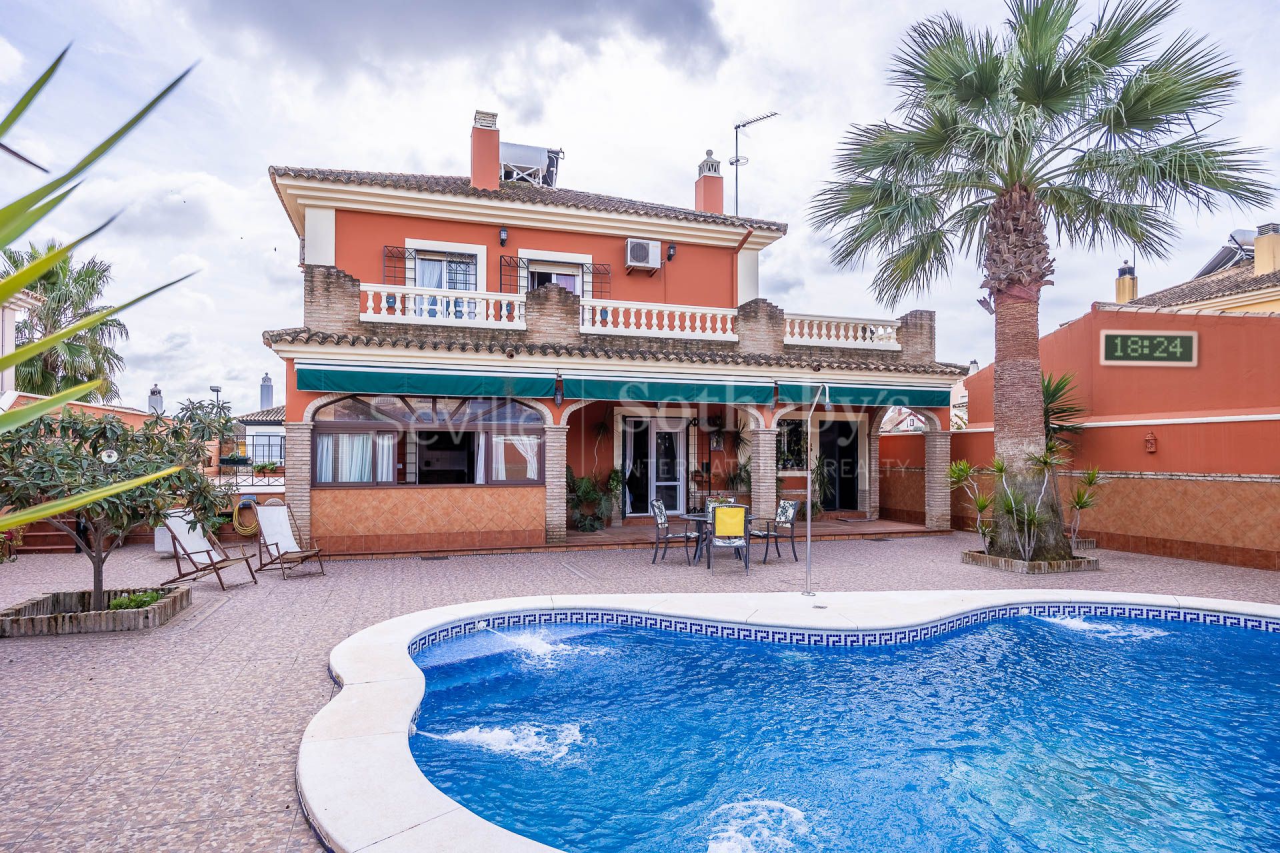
{"hour": 18, "minute": 24}
